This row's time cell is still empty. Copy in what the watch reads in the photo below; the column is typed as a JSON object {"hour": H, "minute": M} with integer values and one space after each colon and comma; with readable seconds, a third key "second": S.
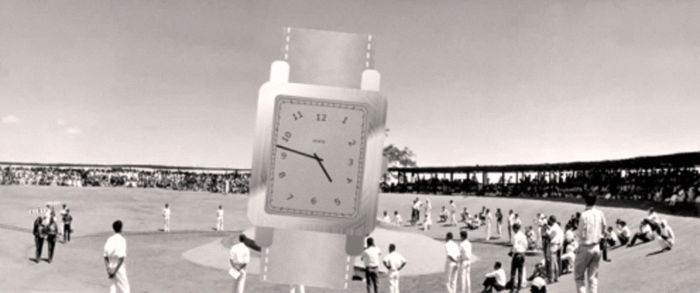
{"hour": 4, "minute": 47}
